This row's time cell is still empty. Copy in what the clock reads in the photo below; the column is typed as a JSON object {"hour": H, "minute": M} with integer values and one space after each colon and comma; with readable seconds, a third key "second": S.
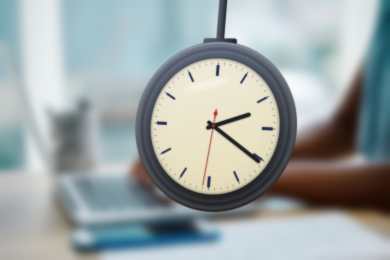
{"hour": 2, "minute": 20, "second": 31}
